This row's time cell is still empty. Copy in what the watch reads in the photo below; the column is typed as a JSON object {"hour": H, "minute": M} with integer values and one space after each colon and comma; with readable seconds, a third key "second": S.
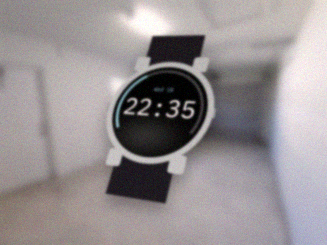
{"hour": 22, "minute": 35}
